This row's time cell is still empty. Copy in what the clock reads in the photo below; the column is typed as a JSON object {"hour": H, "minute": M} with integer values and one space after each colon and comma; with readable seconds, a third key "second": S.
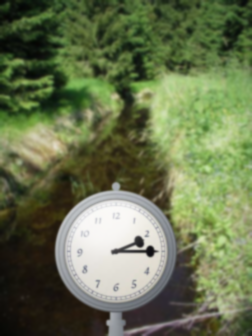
{"hour": 2, "minute": 15}
